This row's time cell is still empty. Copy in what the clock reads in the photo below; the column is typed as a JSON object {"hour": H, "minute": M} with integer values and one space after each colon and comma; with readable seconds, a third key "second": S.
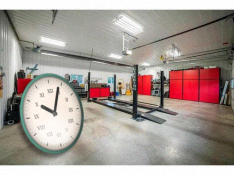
{"hour": 10, "minute": 4}
